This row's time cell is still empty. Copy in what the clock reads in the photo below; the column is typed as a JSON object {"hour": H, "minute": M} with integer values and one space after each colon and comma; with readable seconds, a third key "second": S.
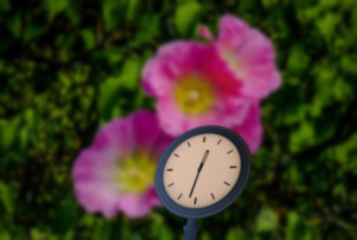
{"hour": 12, "minute": 32}
